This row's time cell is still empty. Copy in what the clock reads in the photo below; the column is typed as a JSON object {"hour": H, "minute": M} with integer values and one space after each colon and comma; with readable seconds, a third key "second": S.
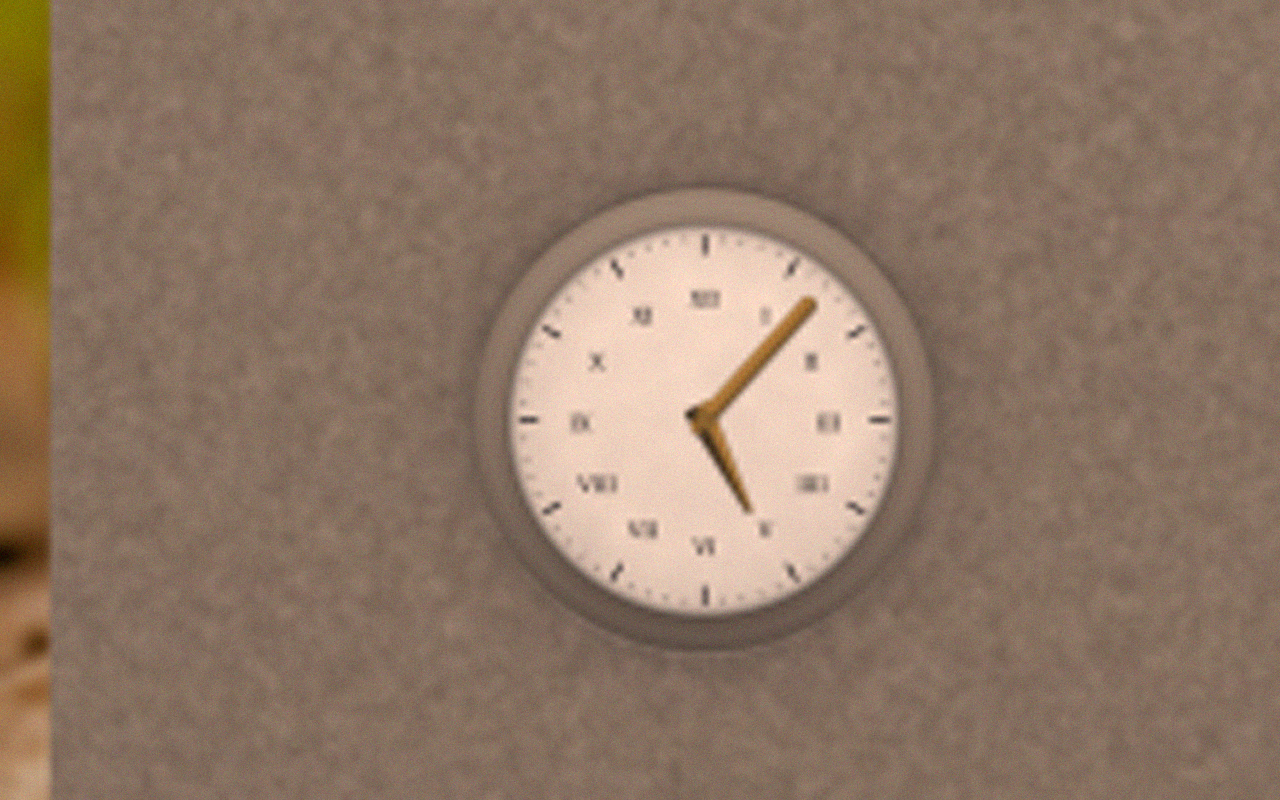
{"hour": 5, "minute": 7}
